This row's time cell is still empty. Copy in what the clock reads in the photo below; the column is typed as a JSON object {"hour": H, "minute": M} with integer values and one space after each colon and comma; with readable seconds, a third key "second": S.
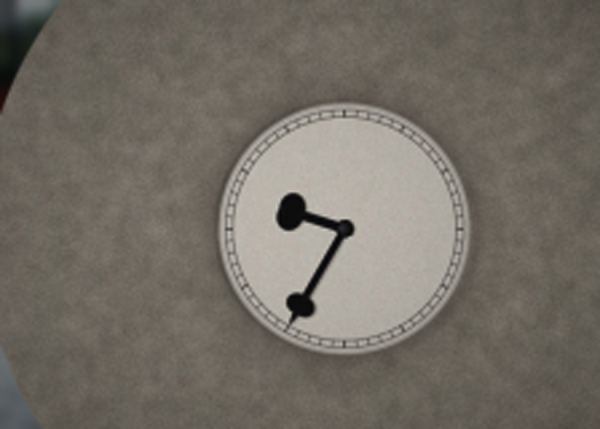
{"hour": 9, "minute": 35}
